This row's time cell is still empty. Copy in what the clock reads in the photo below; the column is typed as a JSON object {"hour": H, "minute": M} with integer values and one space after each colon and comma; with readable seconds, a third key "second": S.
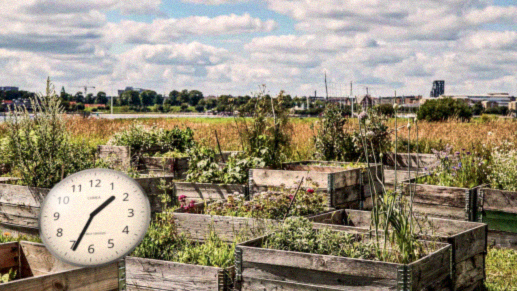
{"hour": 1, "minute": 34}
